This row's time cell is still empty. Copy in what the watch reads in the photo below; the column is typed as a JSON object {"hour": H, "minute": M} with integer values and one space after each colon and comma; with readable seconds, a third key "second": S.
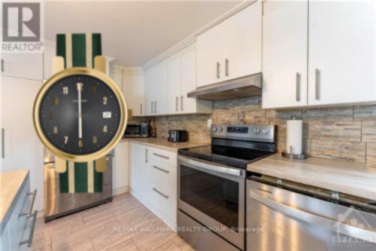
{"hour": 6, "minute": 0}
